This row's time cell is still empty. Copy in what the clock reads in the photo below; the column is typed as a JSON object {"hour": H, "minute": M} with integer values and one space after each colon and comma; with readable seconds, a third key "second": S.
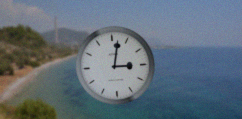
{"hour": 3, "minute": 2}
